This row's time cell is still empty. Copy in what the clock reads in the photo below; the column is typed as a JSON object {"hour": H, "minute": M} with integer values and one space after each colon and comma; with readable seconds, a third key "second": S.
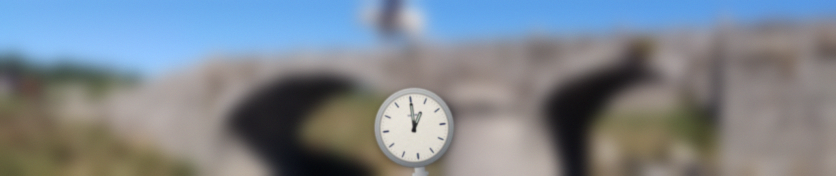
{"hour": 1, "minute": 0}
